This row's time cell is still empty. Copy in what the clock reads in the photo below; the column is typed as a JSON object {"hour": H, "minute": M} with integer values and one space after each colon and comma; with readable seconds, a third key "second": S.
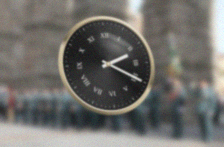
{"hour": 2, "minute": 20}
